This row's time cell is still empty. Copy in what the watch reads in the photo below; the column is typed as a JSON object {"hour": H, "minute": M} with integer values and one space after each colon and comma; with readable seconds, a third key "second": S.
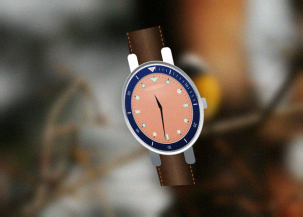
{"hour": 11, "minute": 31}
